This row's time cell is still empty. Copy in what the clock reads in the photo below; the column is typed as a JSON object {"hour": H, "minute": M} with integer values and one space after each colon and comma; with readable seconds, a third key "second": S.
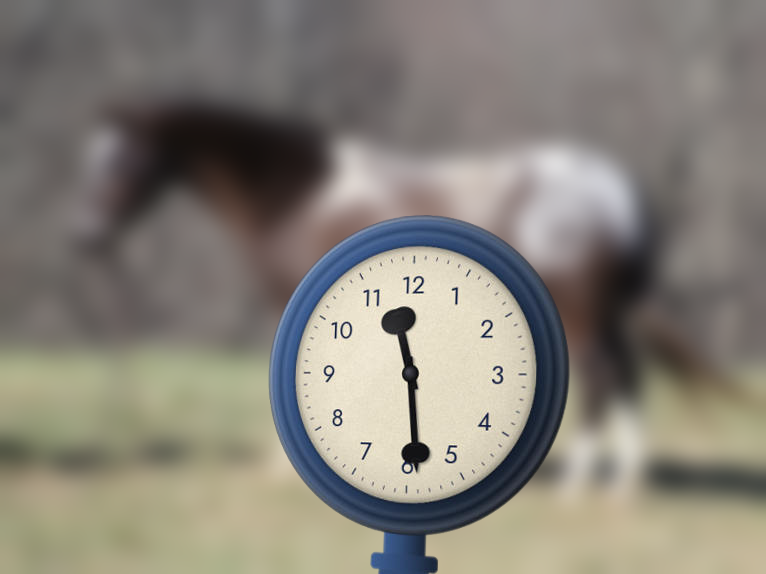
{"hour": 11, "minute": 29}
